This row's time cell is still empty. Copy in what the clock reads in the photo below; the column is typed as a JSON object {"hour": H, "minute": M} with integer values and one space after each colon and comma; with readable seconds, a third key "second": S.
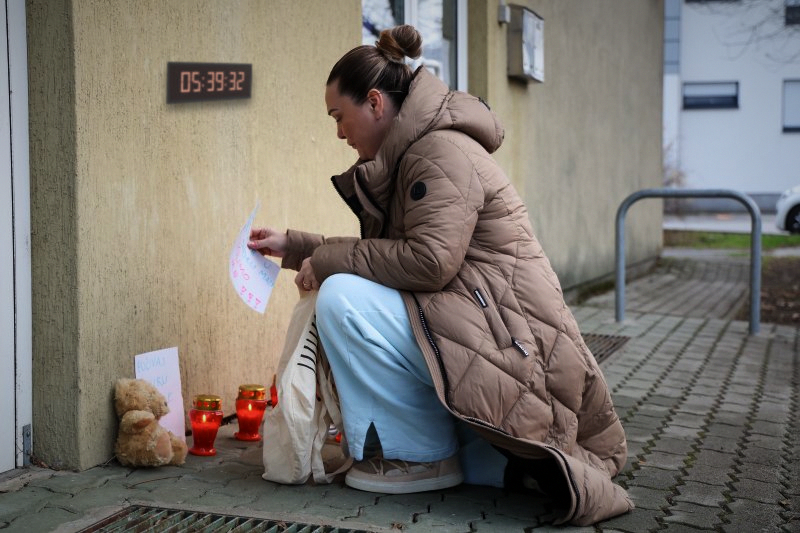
{"hour": 5, "minute": 39, "second": 32}
